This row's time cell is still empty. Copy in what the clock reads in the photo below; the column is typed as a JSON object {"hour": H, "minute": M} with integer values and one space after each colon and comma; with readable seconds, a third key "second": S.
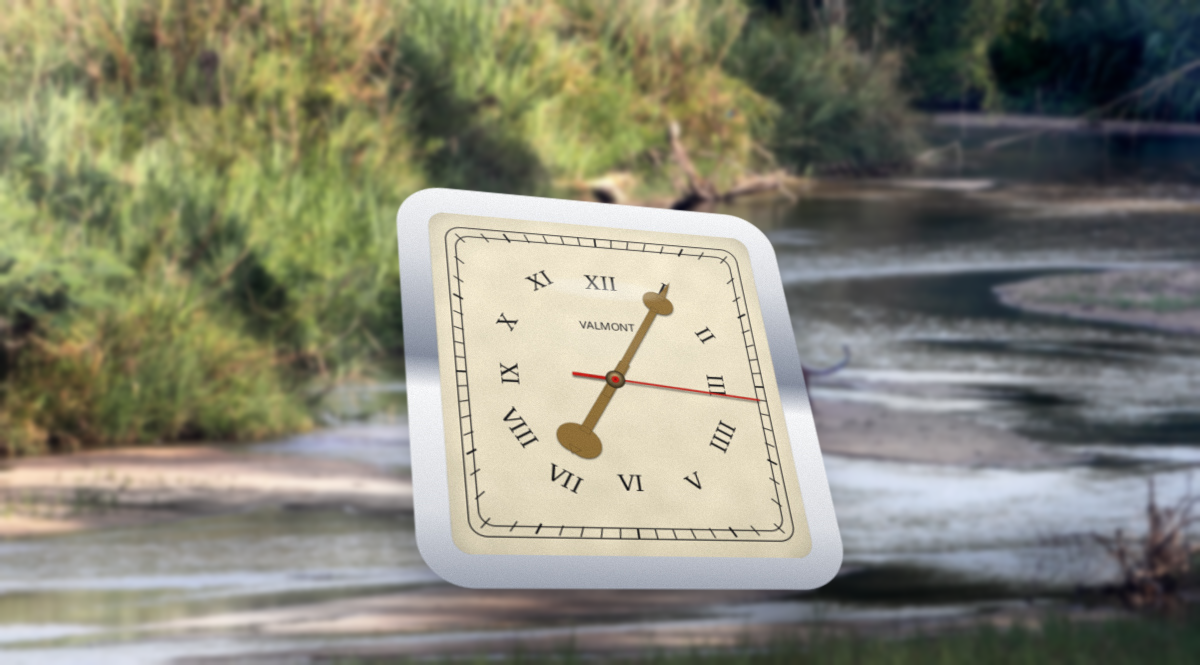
{"hour": 7, "minute": 5, "second": 16}
